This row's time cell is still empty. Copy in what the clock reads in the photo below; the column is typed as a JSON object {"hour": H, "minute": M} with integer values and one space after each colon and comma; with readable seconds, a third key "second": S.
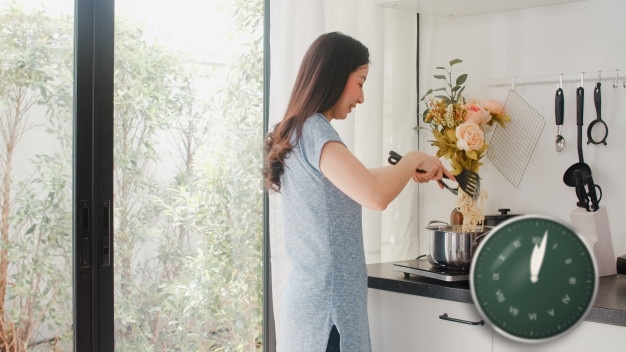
{"hour": 12, "minute": 2}
